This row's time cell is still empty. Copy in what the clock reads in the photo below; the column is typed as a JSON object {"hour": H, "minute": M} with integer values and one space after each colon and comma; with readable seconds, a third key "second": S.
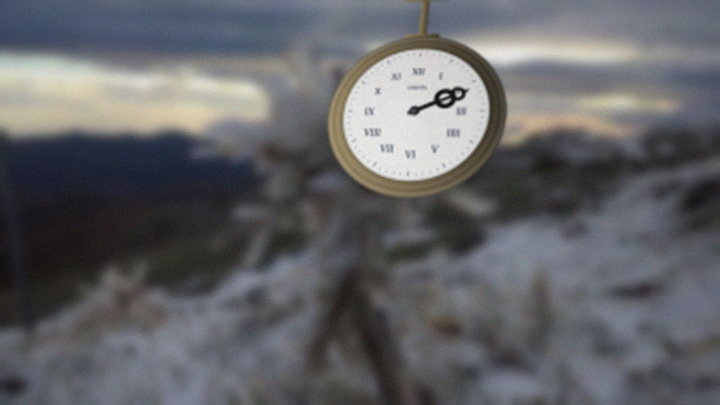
{"hour": 2, "minute": 11}
